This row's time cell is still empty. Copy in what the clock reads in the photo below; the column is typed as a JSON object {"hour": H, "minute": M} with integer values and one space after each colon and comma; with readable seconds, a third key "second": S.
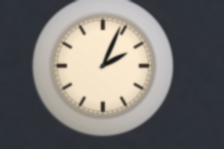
{"hour": 2, "minute": 4}
